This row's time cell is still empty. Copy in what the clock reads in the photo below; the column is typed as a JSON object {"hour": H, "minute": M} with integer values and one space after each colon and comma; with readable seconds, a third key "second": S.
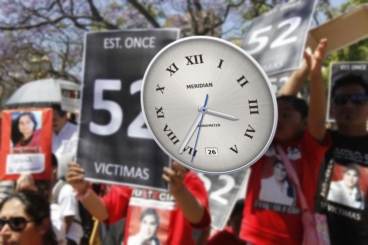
{"hour": 3, "minute": 36, "second": 34}
